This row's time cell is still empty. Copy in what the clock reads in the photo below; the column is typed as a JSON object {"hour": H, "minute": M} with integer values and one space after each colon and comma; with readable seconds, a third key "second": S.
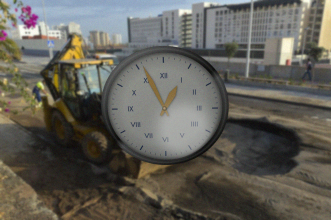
{"hour": 12, "minute": 56}
